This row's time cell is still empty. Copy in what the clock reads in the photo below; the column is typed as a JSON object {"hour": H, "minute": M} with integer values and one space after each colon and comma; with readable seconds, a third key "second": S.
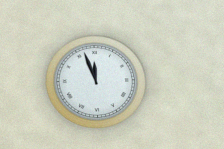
{"hour": 11, "minute": 57}
